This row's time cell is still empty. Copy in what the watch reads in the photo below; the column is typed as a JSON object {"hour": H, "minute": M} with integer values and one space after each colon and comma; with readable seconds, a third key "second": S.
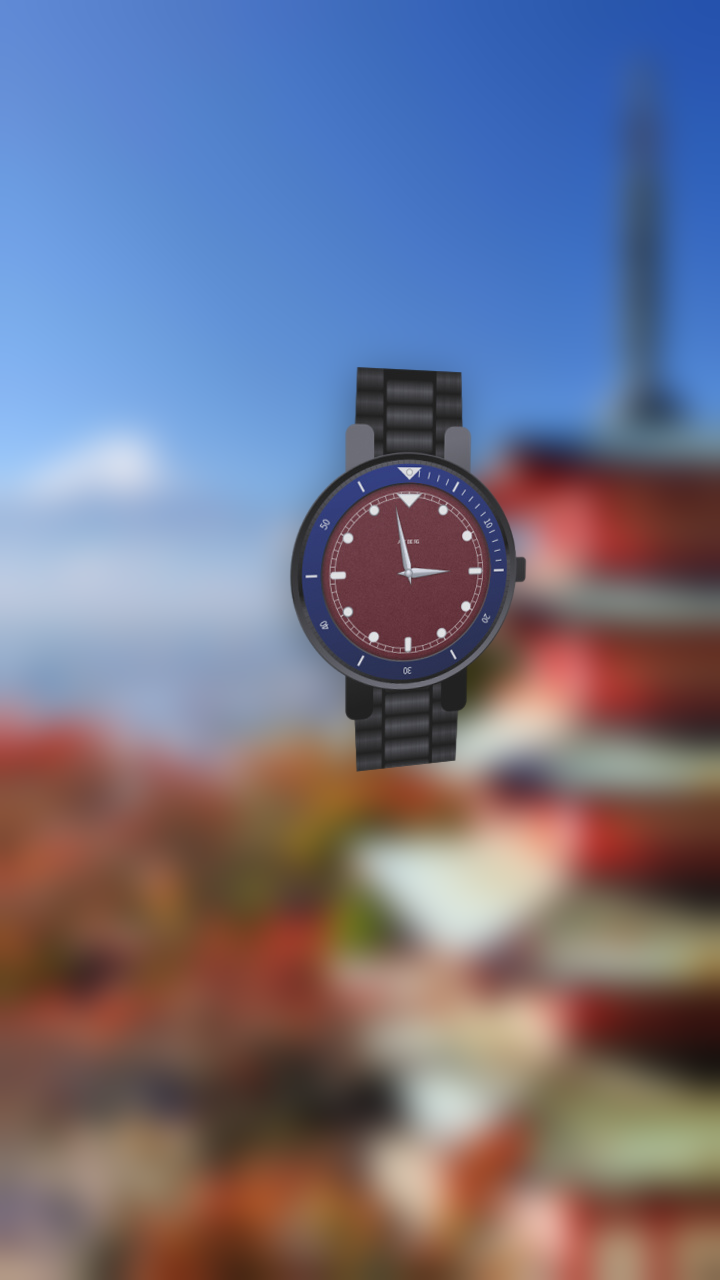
{"hour": 2, "minute": 58}
